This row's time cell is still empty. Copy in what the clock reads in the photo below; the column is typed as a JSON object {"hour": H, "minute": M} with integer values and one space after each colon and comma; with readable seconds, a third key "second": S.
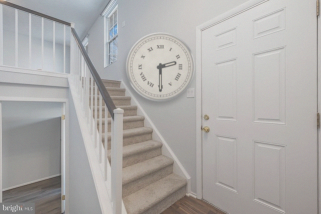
{"hour": 2, "minute": 30}
